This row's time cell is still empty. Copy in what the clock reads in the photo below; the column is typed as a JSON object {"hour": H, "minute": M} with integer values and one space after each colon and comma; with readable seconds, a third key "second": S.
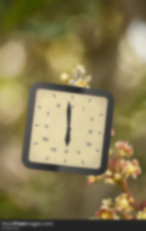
{"hour": 5, "minute": 59}
